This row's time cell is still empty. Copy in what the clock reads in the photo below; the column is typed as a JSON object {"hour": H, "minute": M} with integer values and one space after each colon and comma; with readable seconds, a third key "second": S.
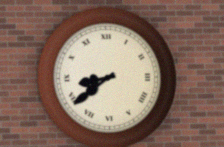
{"hour": 8, "minute": 39}
